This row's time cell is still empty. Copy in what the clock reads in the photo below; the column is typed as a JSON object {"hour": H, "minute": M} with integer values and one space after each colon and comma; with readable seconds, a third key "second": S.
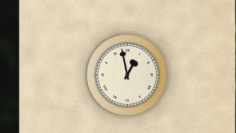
{"hour": 12, "minute": 58}
